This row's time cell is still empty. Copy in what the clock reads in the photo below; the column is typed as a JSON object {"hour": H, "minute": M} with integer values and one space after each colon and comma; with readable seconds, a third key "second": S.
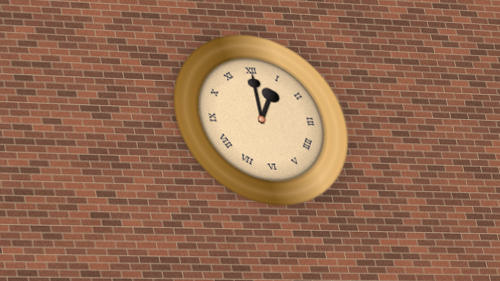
{"hour": 1, "minute": 0}
